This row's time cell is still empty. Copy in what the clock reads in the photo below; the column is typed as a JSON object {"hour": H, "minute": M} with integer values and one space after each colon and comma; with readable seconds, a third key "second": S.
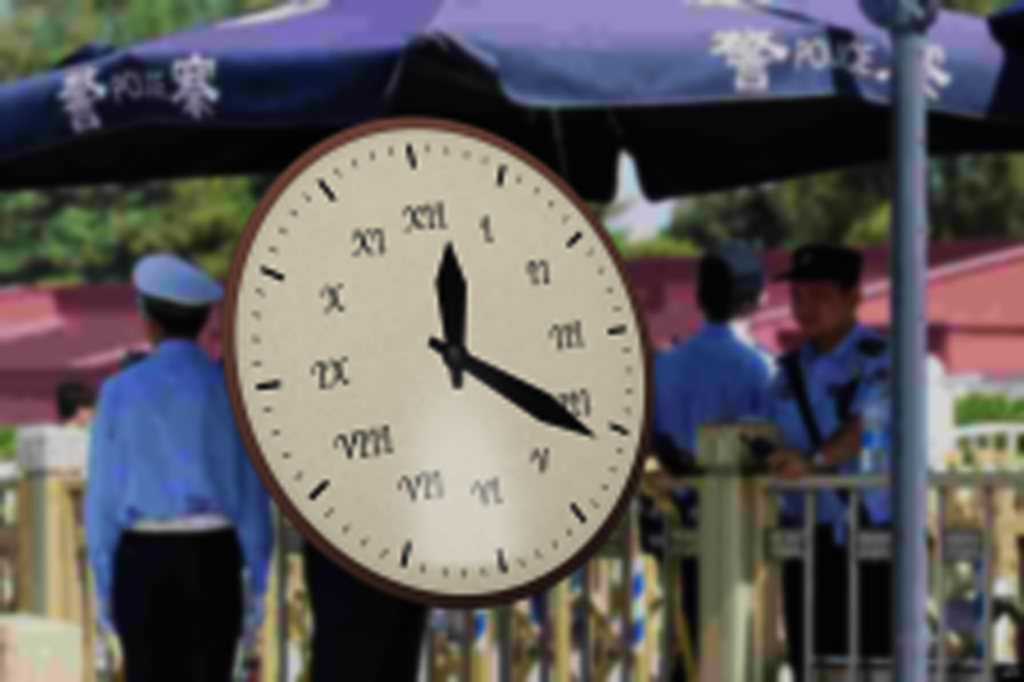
{"hour": 12, "minute": 21}
